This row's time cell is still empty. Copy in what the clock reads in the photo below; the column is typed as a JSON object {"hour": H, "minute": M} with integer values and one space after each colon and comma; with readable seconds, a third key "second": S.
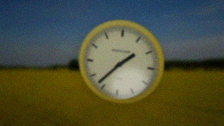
{"hour": 1, "minute": 37}
